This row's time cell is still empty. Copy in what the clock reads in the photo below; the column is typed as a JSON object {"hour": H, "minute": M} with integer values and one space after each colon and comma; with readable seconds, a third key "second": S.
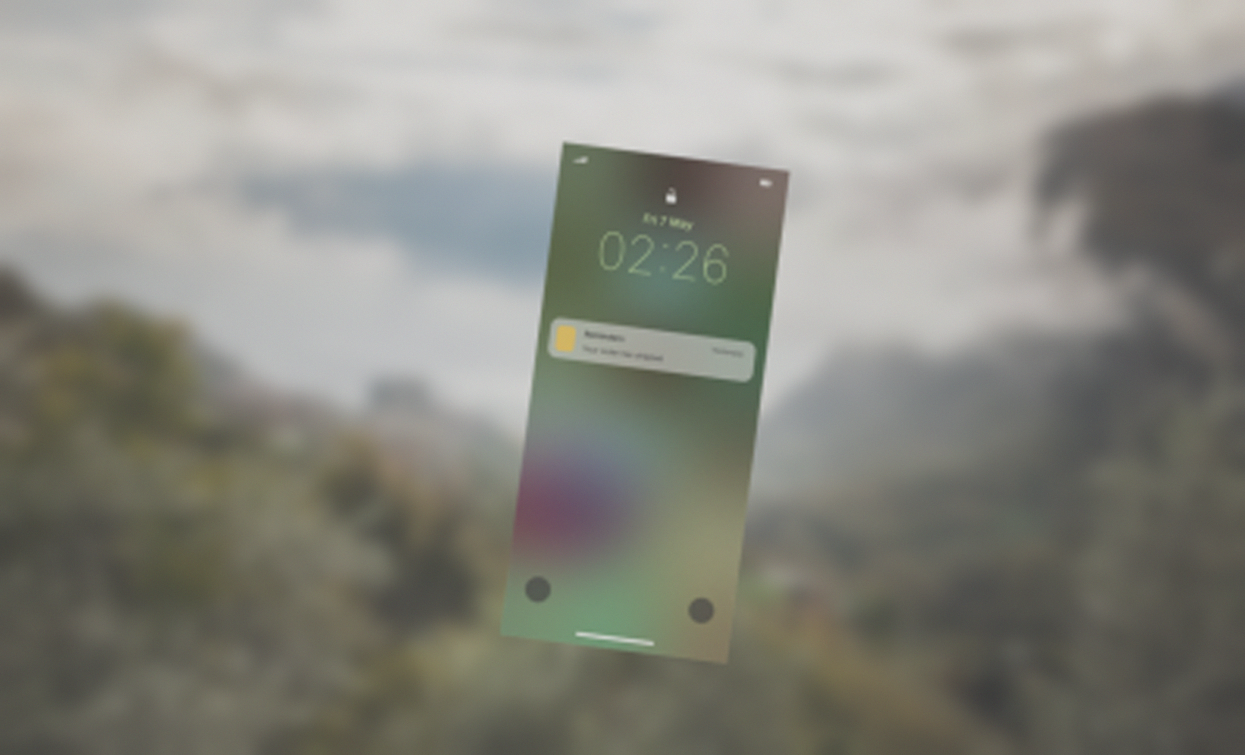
{"hour": 2, "minute": 26}
